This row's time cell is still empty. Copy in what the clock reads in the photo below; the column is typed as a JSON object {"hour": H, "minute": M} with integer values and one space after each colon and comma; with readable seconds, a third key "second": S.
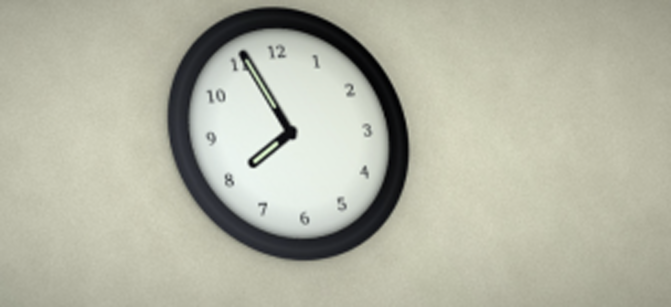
{"hour": 7, "minute": 56}
